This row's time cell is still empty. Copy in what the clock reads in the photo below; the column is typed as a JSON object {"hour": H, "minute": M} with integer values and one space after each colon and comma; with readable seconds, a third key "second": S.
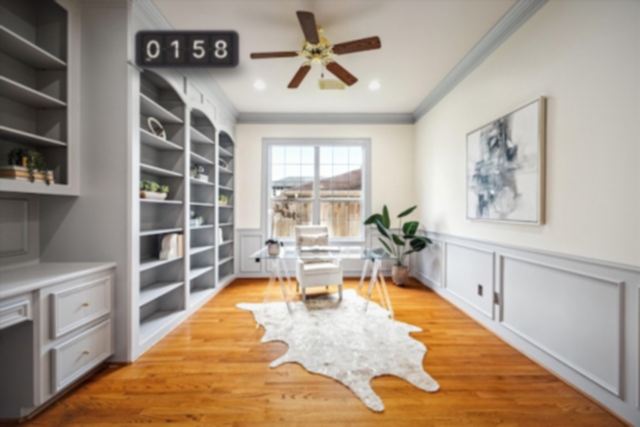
{"hour": 1, "minute": 58}
